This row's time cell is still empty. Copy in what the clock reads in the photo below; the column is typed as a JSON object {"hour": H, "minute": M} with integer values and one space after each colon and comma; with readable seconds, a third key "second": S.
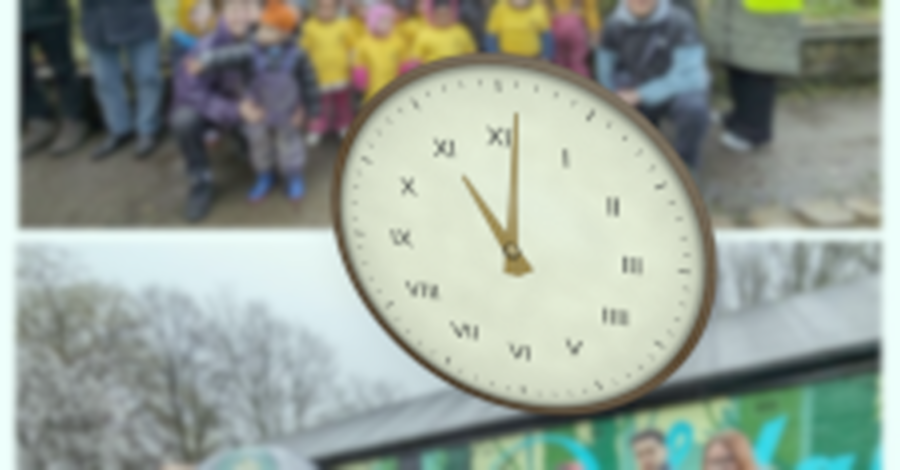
{"hour": 11, "minute": 1}
